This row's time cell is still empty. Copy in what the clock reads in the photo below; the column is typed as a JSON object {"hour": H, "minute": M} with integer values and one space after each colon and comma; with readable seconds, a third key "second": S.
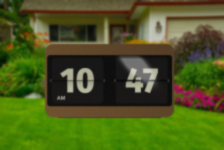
{"hour": 10, "minute": 47}
